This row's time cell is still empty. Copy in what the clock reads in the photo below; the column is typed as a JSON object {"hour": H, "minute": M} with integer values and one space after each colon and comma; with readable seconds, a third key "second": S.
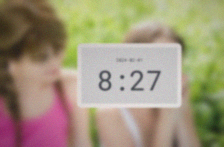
{"hour": 8, "minute": 27}
